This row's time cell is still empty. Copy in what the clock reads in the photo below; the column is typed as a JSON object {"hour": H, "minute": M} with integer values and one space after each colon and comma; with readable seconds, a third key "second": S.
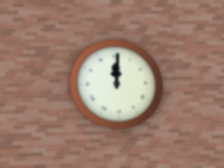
{"hour": 12, "minute": 1}
